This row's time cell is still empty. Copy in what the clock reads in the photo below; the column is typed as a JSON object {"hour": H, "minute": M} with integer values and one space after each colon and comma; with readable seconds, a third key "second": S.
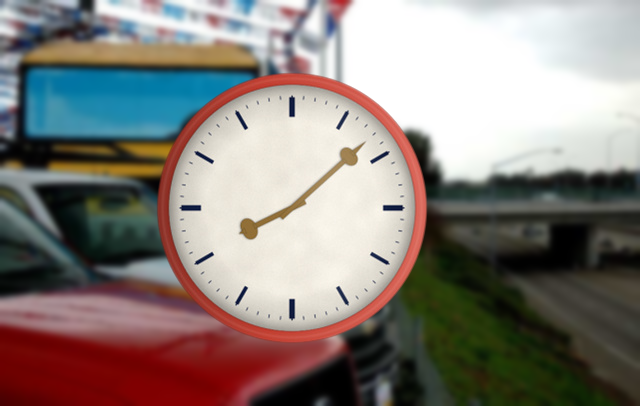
{"hour": 8, "minute": 8}
